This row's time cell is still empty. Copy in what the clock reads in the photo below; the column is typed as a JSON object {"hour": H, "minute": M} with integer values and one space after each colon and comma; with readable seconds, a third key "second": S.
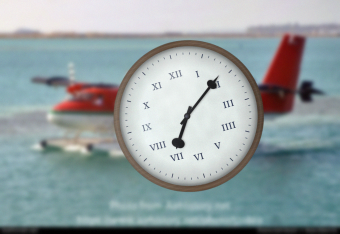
{"hour": 7, "minute": 9}
